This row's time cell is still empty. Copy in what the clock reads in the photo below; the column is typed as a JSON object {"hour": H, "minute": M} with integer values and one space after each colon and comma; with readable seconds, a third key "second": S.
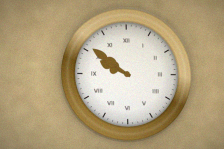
{"hour": 9, "minute": 51}
